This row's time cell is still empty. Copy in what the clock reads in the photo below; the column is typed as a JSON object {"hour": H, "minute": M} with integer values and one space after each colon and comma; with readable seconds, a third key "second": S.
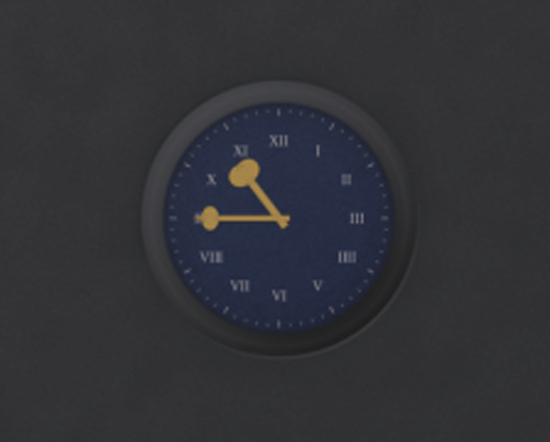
{"hour": 10, "minute": 45}
